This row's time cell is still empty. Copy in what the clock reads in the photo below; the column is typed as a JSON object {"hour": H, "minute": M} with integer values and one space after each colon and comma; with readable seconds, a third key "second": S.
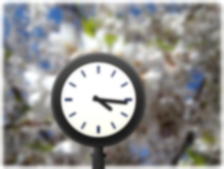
{"hour": 4, "minute": 16}
